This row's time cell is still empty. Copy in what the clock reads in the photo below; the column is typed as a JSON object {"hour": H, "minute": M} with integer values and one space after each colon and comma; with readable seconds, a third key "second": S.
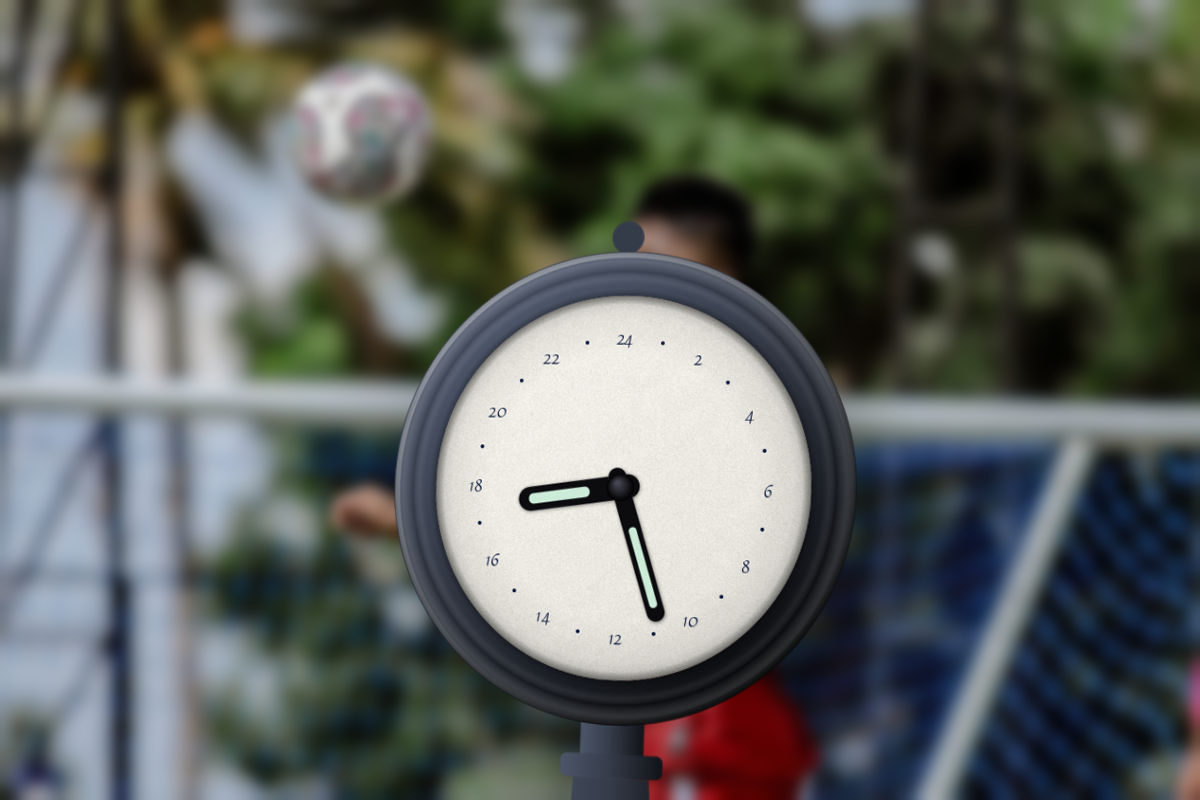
{"hour": 17, "minute": 27}
